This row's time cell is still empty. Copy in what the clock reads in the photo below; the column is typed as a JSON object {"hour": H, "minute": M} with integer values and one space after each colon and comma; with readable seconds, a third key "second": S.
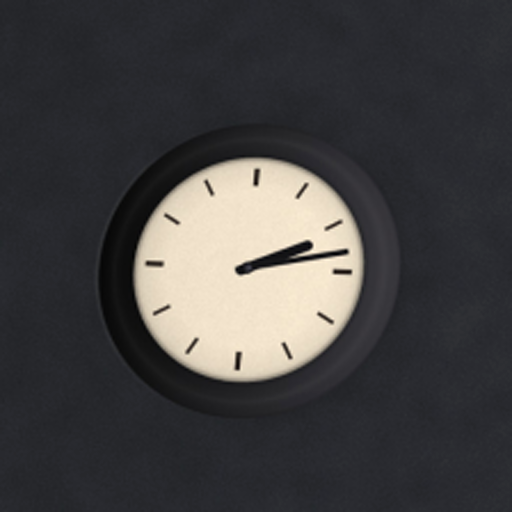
{"hour": 2, "minute": 13}
